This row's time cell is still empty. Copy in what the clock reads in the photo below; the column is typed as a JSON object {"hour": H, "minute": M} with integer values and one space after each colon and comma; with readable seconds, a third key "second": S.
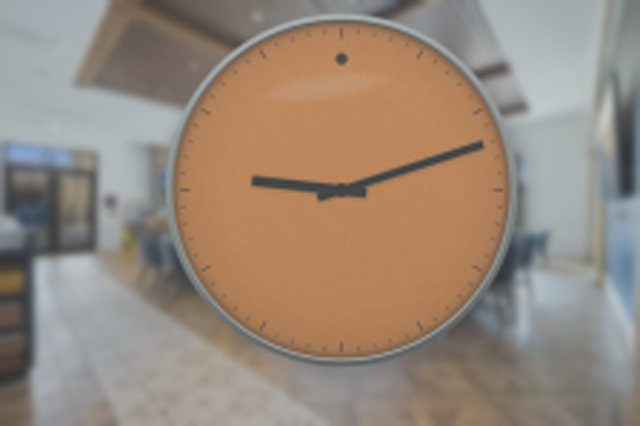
{"hour": 9, "minute": 12}
